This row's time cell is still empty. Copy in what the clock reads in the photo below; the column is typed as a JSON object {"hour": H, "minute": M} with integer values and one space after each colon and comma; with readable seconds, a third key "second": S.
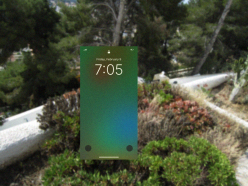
{"hour": 7, "minute": 5}
